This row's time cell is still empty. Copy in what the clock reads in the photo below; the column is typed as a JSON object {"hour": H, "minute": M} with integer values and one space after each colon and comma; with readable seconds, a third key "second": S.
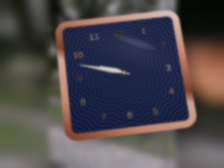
{"hour": 9, "minute": 48}
